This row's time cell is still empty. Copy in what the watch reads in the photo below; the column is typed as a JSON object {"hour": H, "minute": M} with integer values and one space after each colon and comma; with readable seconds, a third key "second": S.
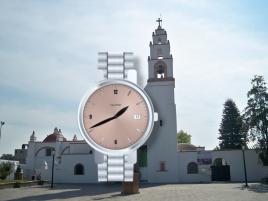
{"hour": 1, "minute": 41}
